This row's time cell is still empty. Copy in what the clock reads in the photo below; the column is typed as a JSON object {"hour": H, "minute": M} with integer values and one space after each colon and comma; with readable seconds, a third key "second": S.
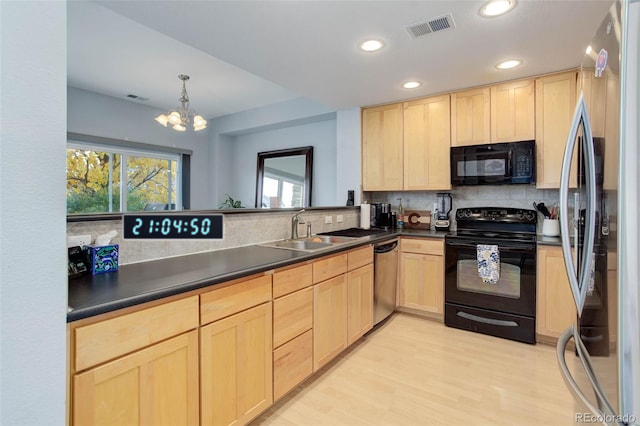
{"hour": 21, "minute": 4, "second": 50}
